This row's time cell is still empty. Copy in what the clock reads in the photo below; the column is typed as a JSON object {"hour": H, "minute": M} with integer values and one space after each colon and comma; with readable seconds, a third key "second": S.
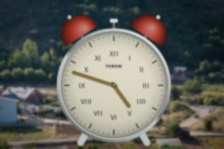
{"hour": 4, "minute": 48}
